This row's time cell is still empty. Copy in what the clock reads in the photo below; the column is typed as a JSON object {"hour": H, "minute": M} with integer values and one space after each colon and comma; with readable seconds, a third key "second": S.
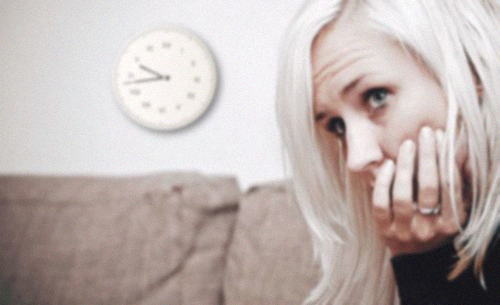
{"hour": 9, "minute": 43}
